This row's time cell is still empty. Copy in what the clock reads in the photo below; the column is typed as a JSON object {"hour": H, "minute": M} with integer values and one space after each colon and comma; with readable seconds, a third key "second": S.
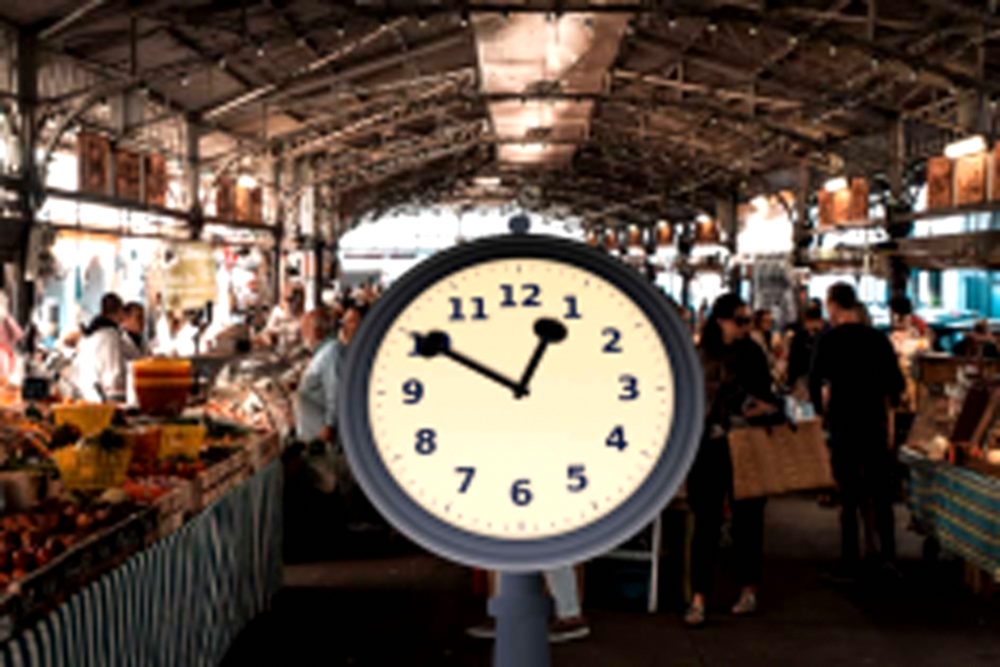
{"hour": 12, "minute": 50}
